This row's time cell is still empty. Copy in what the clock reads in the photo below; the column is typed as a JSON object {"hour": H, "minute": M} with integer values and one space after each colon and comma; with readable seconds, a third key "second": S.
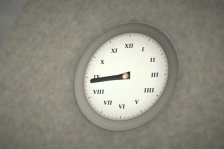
{"hour": 8, "minute": 44}
